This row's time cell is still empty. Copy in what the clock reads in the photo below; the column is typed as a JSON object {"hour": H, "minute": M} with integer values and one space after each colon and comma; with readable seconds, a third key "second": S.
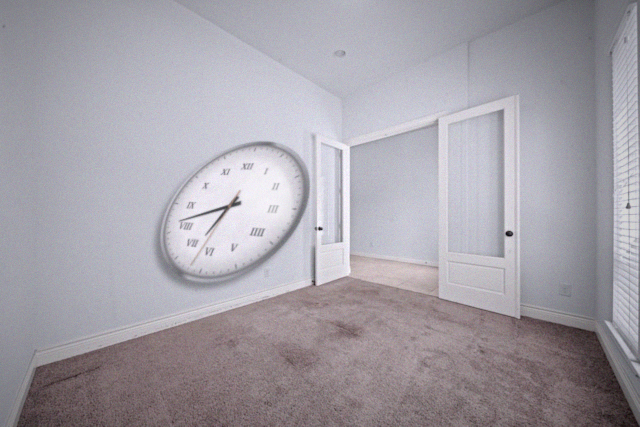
{"hour": 6, "minute": 41, "second": 32}
